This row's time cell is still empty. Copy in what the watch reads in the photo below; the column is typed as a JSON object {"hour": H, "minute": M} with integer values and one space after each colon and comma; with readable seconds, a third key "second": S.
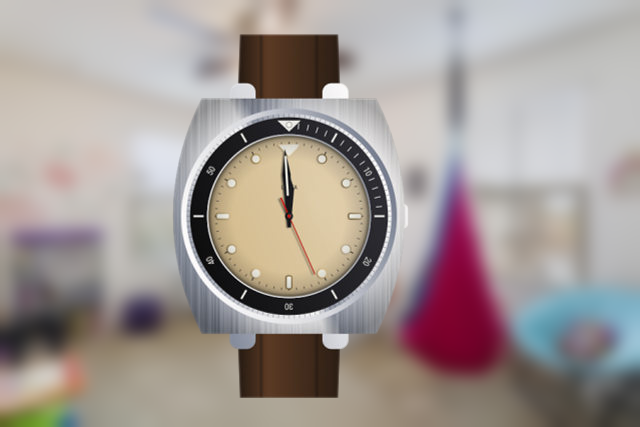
{"hour": 11, "minute": 59, "second": 26}
